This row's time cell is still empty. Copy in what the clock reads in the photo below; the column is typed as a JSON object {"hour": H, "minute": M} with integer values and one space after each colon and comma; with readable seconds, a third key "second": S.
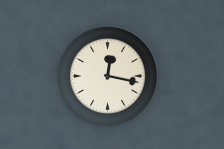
{"hour": 12, "minute": 17}
